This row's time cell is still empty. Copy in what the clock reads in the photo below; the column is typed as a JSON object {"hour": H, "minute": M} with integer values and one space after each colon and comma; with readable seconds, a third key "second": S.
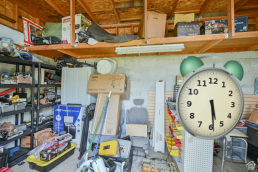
{"hour": 5, "minute": 29}
